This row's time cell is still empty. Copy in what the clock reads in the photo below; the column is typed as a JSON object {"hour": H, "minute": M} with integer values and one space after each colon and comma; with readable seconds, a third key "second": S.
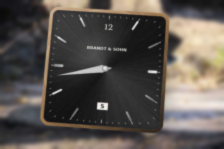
{"hour": 8, "minute": 43}
